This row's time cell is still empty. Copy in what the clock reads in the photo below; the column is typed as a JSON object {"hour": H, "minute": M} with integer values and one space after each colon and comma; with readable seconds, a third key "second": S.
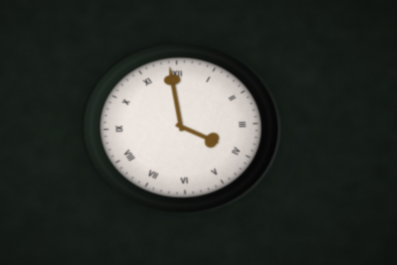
{"hour": 3, "minute": 59}
